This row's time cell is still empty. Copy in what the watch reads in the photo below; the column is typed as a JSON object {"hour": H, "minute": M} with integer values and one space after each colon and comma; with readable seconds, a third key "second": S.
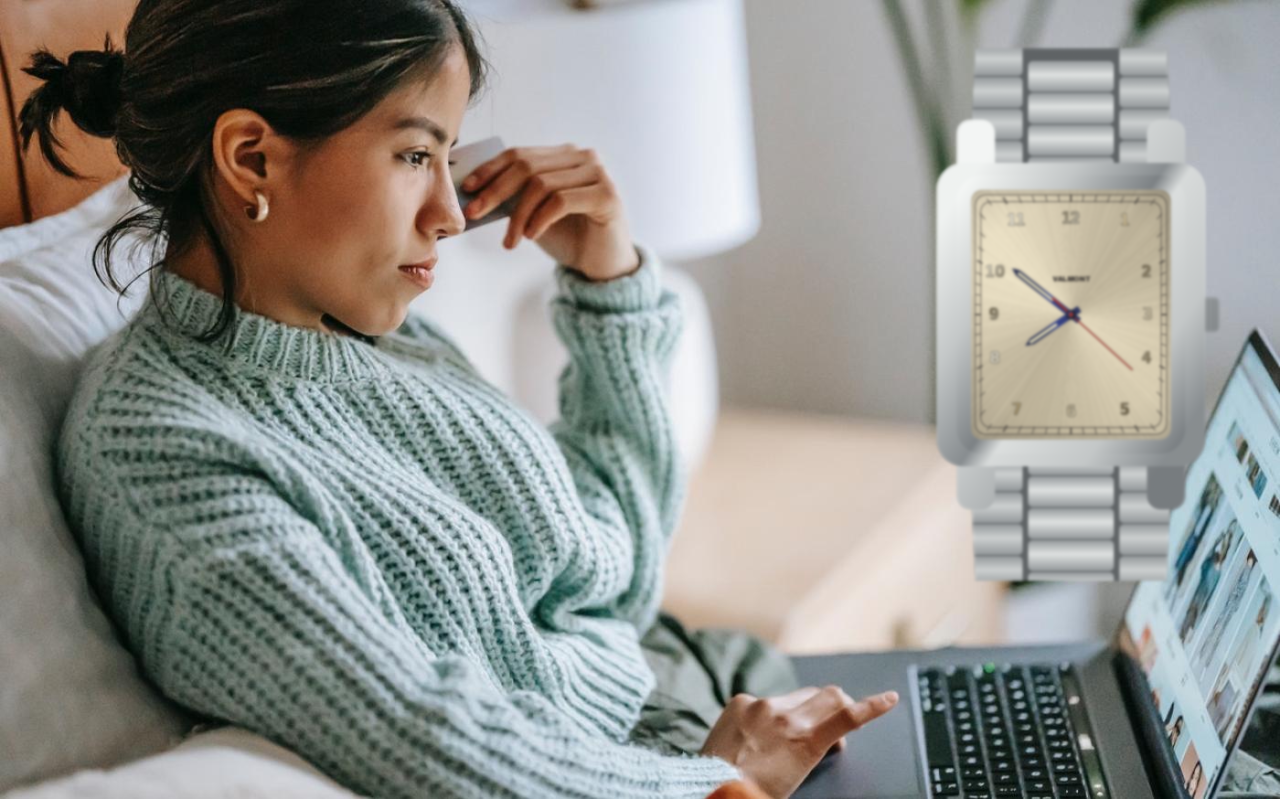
{"hour": 7, "minute": 51, "second": 22}
